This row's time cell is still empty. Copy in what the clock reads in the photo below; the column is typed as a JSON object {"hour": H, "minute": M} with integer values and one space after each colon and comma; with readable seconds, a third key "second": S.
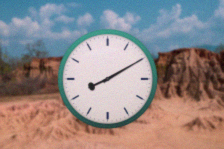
{"hour": 8, "minute": 10}
